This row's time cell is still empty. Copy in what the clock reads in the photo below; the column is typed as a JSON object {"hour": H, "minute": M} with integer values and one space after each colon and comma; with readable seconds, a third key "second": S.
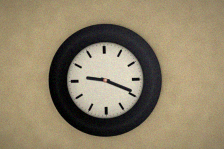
{"hour": 9, "minute": 19}
